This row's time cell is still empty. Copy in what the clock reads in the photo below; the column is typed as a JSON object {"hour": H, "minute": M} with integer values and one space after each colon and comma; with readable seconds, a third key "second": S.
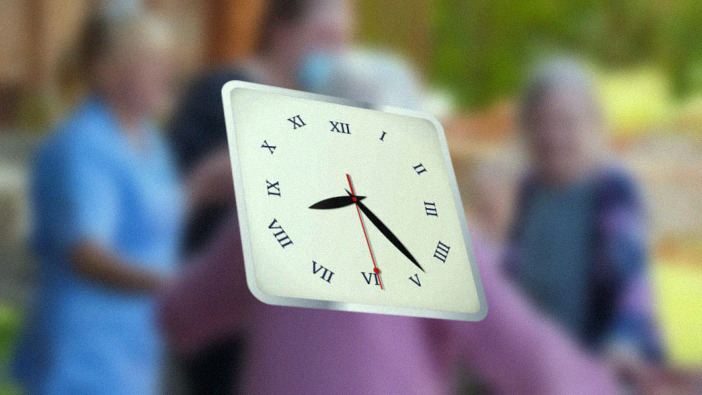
{"hour": 8, "minute": 23, "second": 29}
